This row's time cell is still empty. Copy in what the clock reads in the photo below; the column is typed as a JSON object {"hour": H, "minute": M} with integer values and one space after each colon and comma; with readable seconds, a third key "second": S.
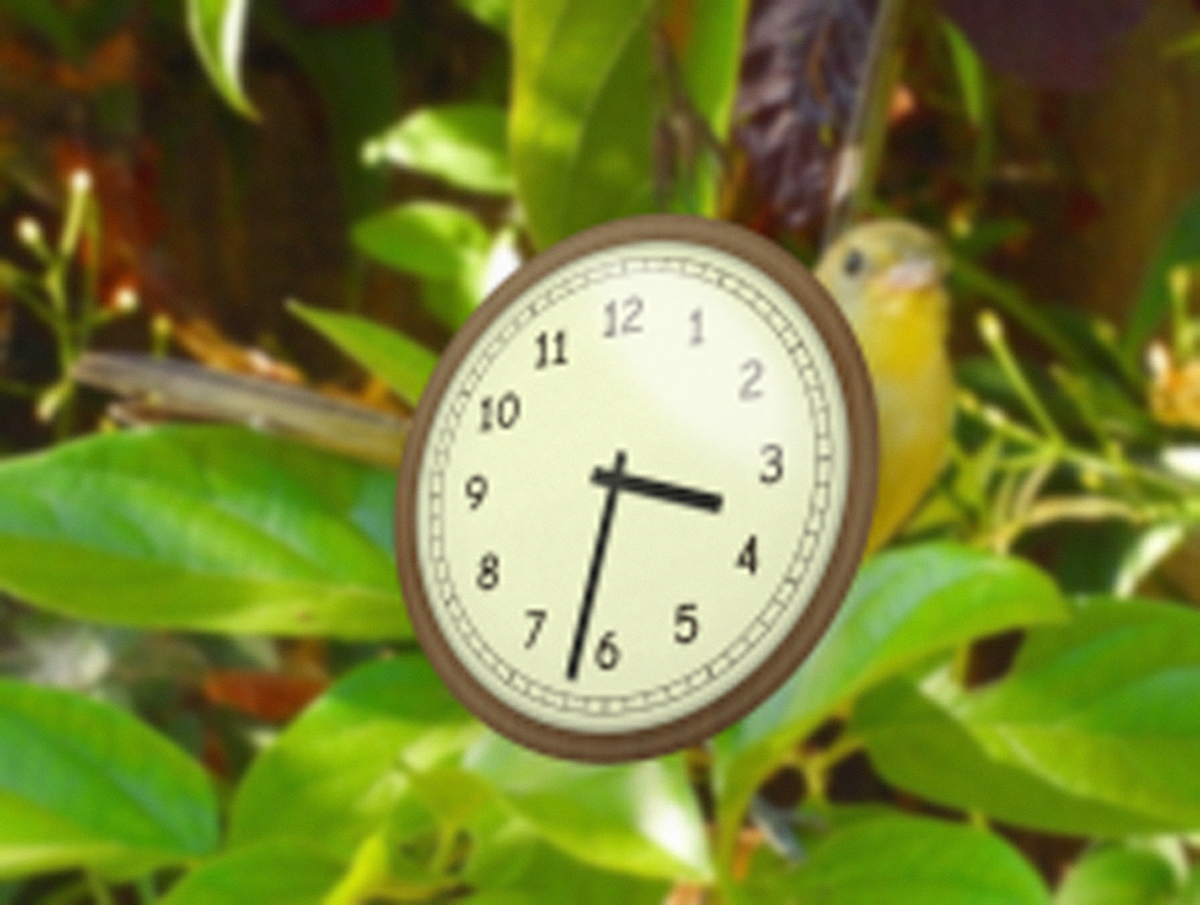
{"hour": 3, "minute": 32}
